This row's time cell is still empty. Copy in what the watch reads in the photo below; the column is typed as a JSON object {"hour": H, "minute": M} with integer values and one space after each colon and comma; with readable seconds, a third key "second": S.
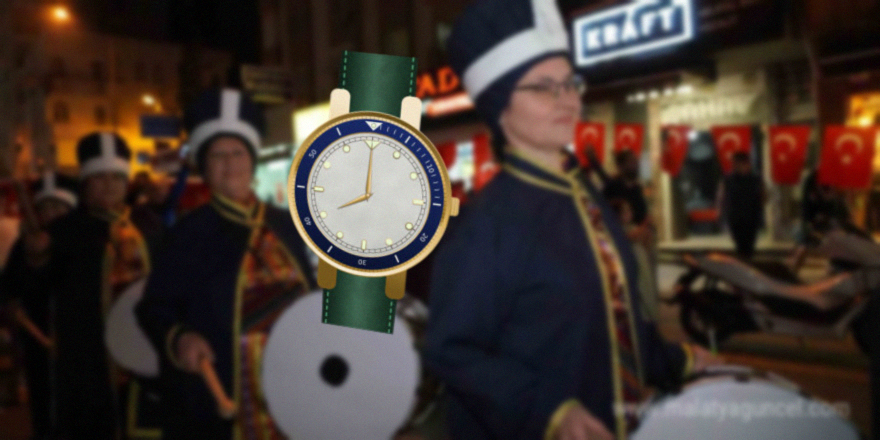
{"hour": 8, "minute": 0}
